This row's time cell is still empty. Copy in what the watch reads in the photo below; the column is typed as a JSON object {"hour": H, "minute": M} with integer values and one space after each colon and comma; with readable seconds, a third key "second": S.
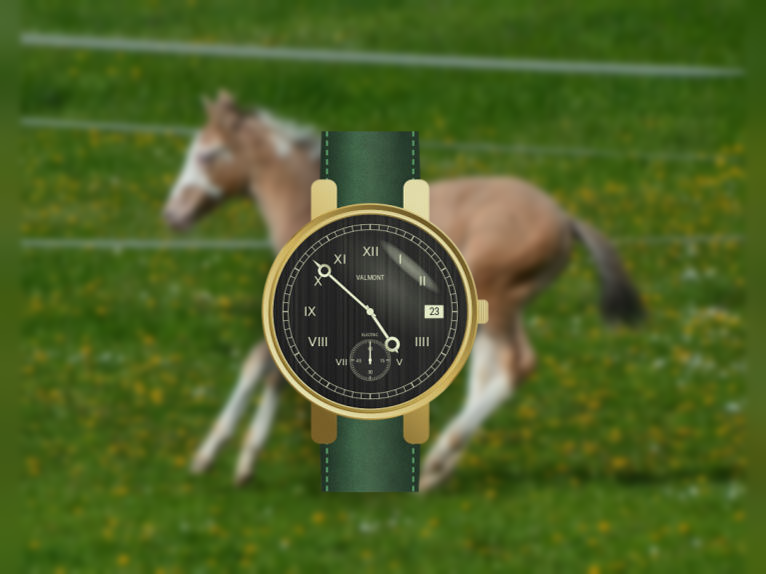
{"hour": 4, "minute": 52}
